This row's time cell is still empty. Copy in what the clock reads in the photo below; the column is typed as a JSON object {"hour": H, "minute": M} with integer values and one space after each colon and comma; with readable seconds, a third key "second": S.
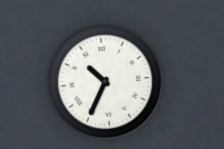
{"hour": 10, "minute": 35}
